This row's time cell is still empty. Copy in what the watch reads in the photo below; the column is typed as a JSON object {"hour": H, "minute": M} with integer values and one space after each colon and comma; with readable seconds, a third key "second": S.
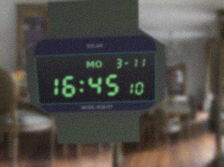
{"hour": 16, "minute": 45, "second": 10}
